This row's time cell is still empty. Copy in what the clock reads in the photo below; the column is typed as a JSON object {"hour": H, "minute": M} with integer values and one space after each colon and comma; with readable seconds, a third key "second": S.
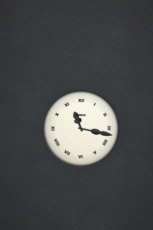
{"hour": 11, "minute": 17}
